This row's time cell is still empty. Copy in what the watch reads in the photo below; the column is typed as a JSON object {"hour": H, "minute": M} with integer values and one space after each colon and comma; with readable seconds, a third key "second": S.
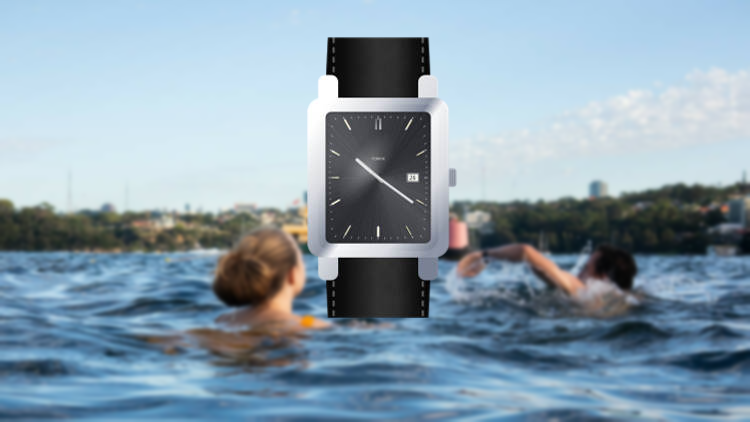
{"hour": 10, "minute": 21}
